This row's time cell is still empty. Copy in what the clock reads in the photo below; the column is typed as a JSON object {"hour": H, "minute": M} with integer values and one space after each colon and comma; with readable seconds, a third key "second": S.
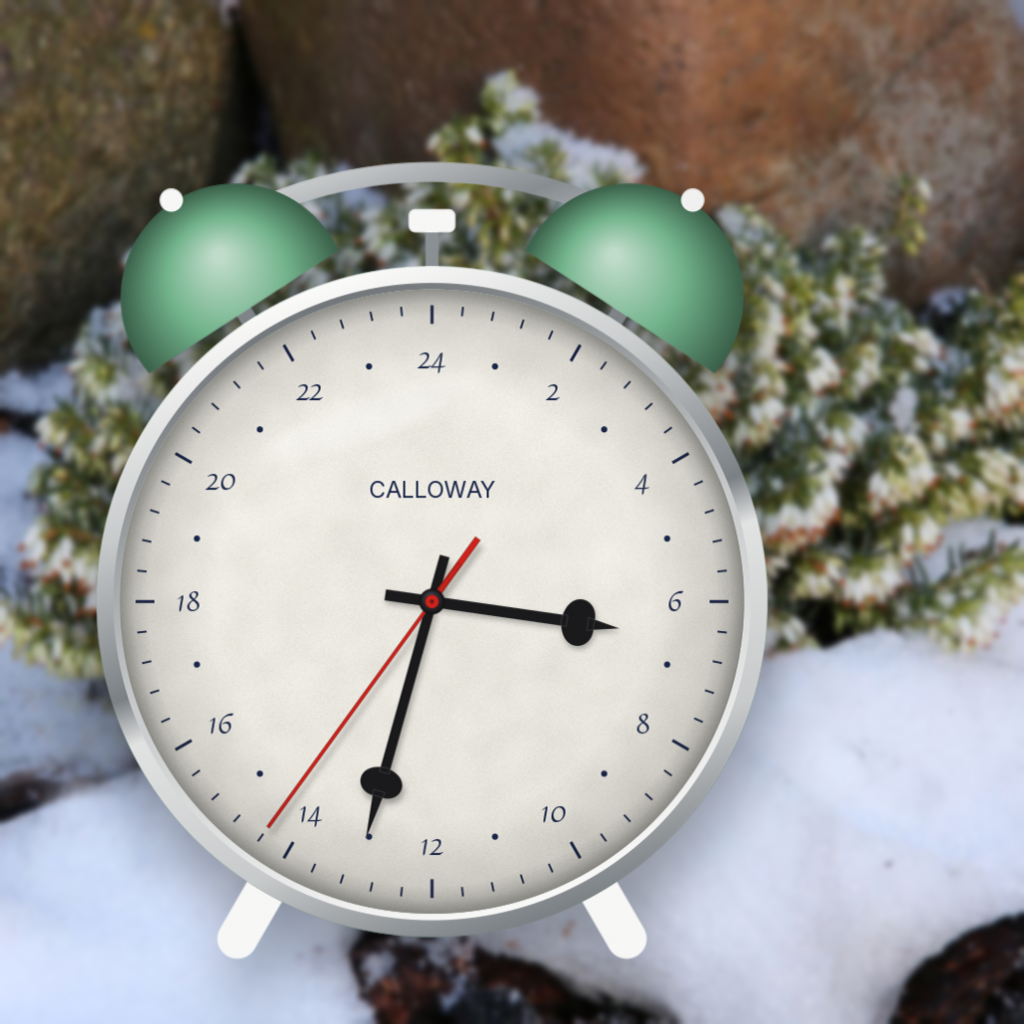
{"hour": 6, "minute": 32, "second": 36}
